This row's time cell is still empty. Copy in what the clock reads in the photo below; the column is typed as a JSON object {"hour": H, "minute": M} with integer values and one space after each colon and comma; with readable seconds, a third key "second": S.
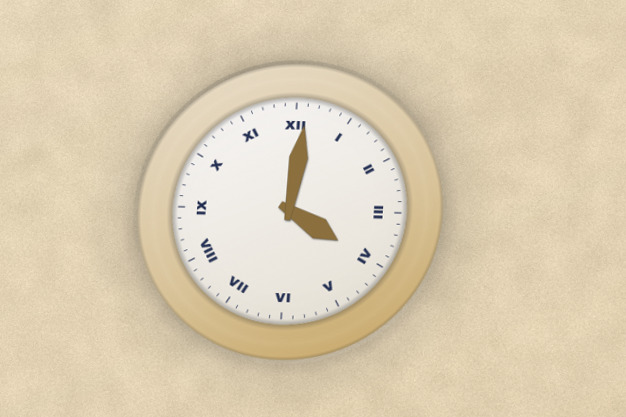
{"hour": 4, "minute": 1}
